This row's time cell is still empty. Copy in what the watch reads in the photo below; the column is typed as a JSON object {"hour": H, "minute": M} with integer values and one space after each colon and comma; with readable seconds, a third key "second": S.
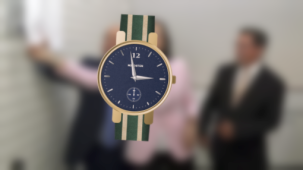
{"hour": 2, "minute": 58}
